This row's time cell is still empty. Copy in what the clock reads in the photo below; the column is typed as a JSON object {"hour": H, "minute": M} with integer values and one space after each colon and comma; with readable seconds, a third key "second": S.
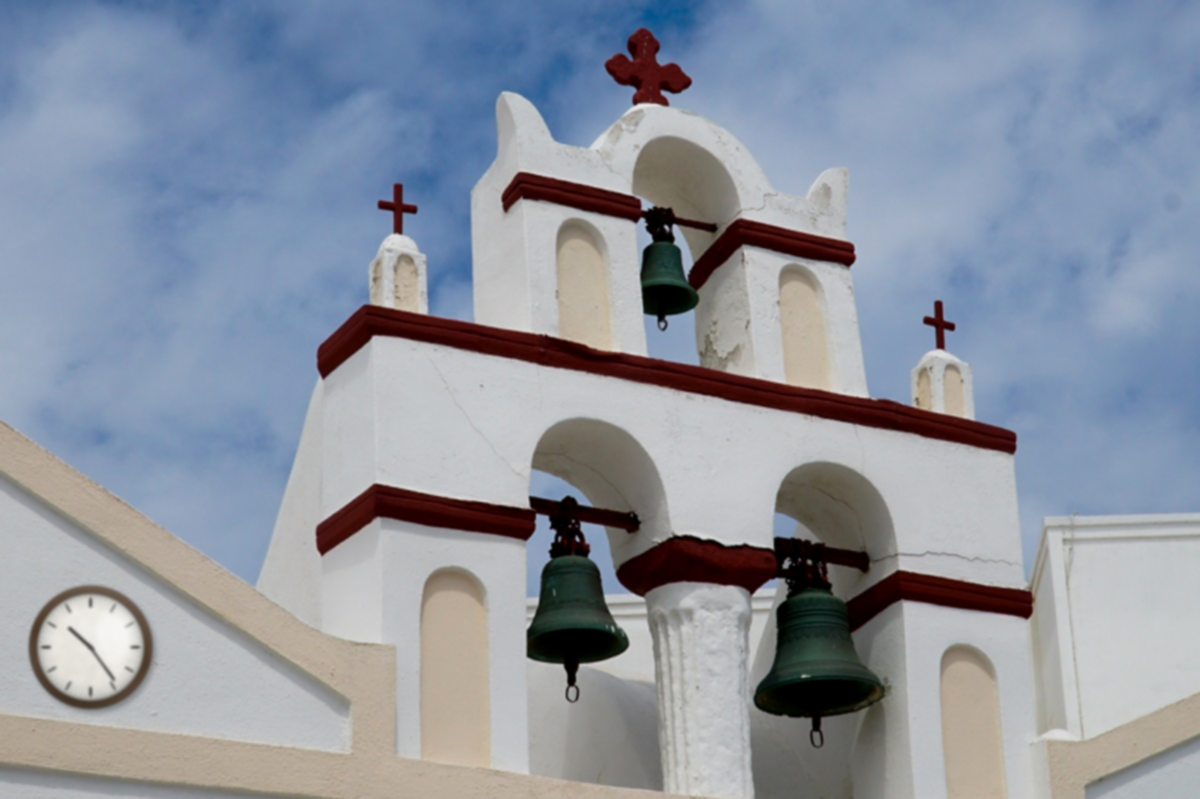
{"hour": 10, "minute": 24}
